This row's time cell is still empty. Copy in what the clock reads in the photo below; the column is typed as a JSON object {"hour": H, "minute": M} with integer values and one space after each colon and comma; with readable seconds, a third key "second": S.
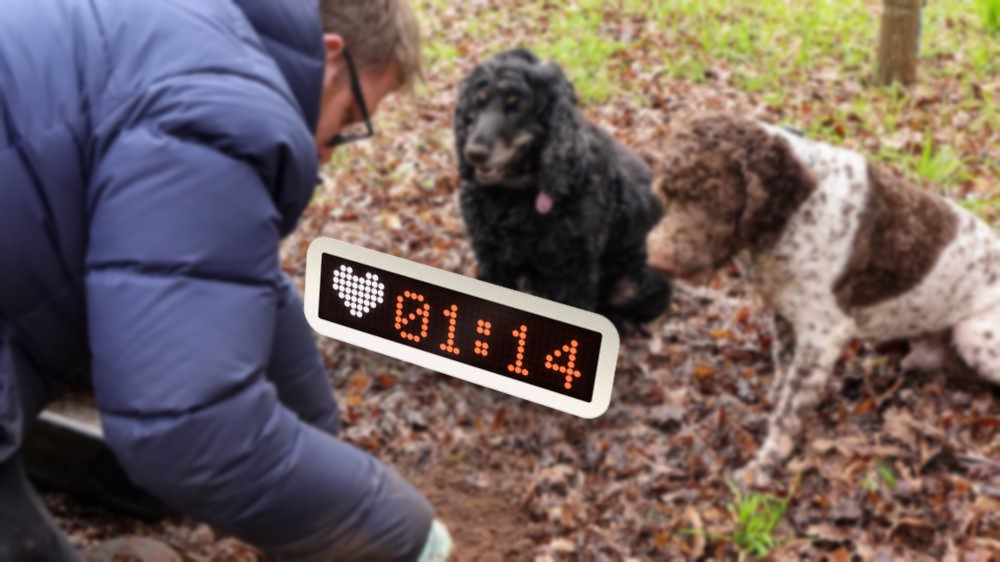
{"hour": 1, "minute": 14}
